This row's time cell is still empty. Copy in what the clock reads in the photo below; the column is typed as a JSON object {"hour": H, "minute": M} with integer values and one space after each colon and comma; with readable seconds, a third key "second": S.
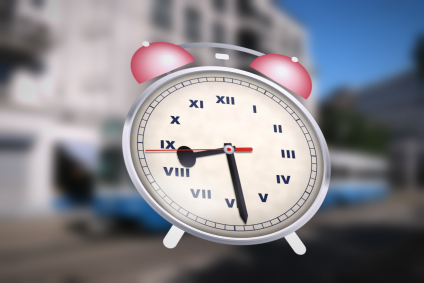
{"hour": 8, "minute": 28, "second": 44}
